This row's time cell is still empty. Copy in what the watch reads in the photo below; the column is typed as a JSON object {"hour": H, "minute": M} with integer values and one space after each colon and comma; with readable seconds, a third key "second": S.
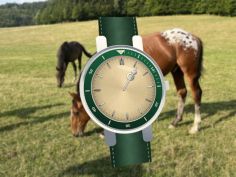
{"hour": 1, "minute": 6}
